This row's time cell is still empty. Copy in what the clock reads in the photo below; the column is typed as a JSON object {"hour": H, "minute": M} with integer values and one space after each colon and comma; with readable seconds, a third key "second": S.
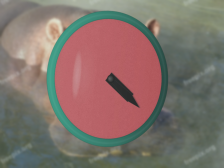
{"hour": 4, "minute": 22}
